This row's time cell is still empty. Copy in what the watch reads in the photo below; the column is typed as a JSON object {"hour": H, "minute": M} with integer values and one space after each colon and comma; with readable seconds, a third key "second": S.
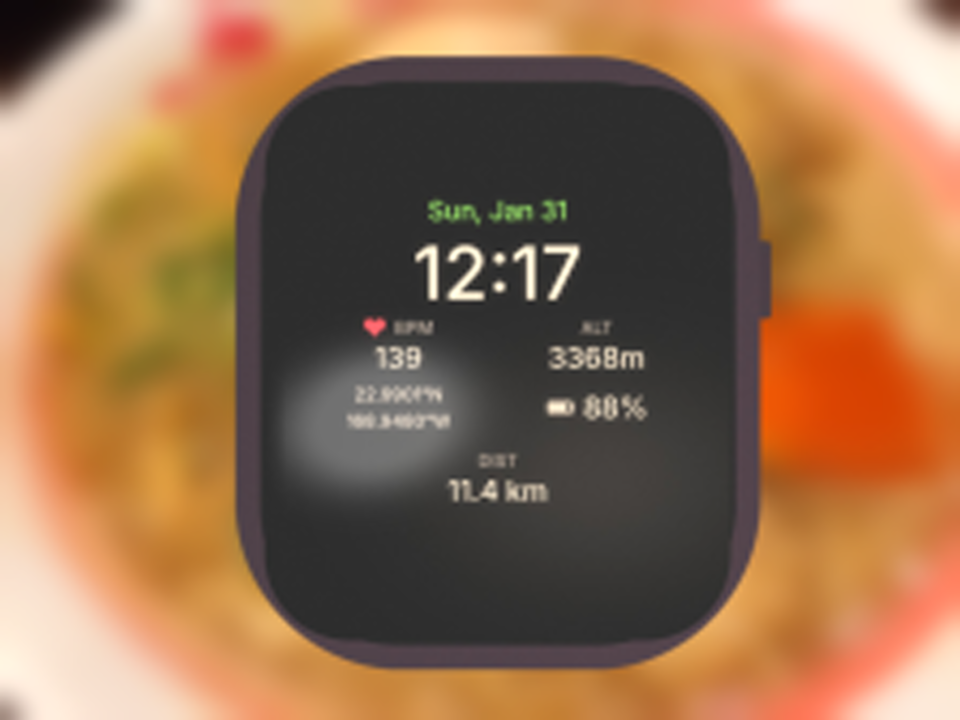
{"hour": 12, "minute": 17}
